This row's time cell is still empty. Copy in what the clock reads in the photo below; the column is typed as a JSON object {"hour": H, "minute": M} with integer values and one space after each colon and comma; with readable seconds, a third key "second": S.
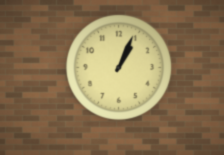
{"hour": 1, "minute": 4}
